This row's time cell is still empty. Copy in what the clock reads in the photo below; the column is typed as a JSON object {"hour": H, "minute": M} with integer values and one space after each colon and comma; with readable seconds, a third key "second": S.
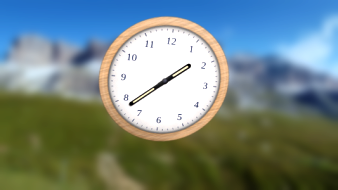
{"hour": 1, "minute": 38}
